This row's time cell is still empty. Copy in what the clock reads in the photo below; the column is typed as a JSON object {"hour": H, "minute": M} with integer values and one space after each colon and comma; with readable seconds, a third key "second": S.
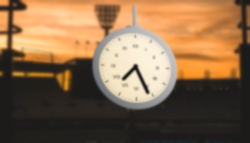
{"hour": 7, "minute": 26}
